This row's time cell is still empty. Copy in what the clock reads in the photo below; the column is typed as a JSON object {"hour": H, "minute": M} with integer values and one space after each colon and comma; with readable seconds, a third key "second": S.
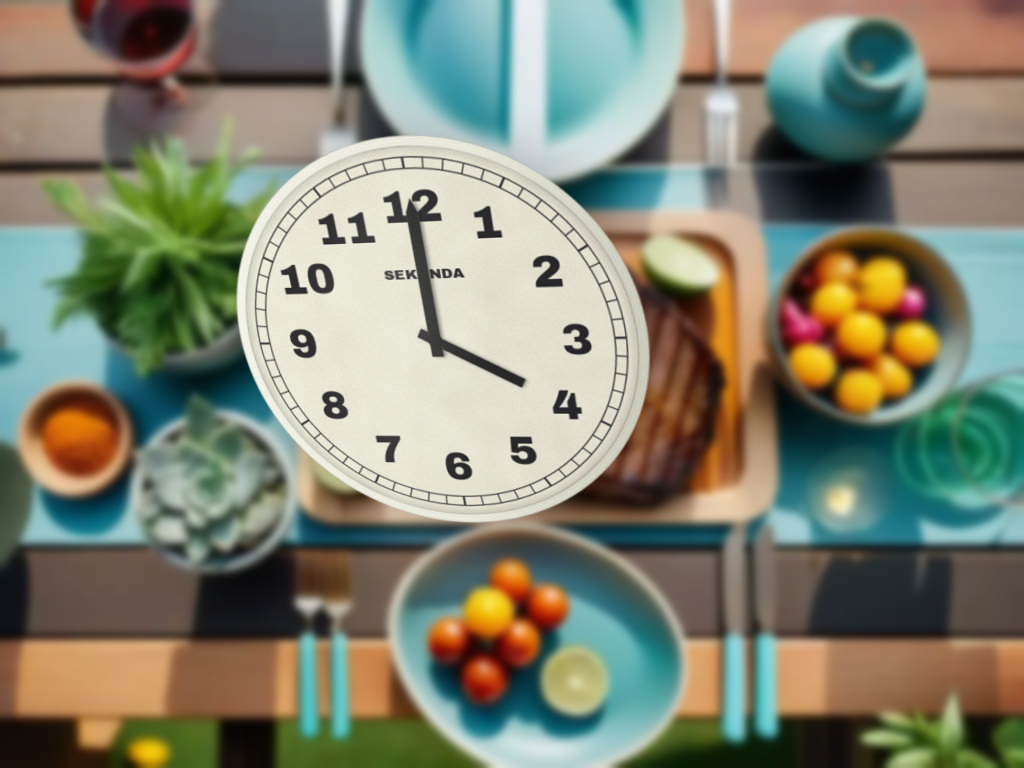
{"hour": 4, "minute": 0}
